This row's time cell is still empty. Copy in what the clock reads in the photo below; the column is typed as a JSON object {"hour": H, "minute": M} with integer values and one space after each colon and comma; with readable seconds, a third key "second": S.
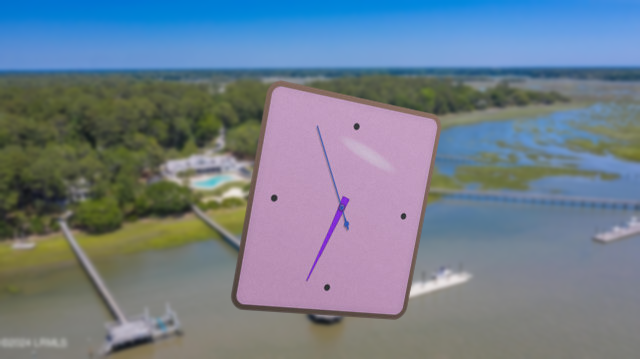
{"hour": 6, "minute": 32, "second": 55}
